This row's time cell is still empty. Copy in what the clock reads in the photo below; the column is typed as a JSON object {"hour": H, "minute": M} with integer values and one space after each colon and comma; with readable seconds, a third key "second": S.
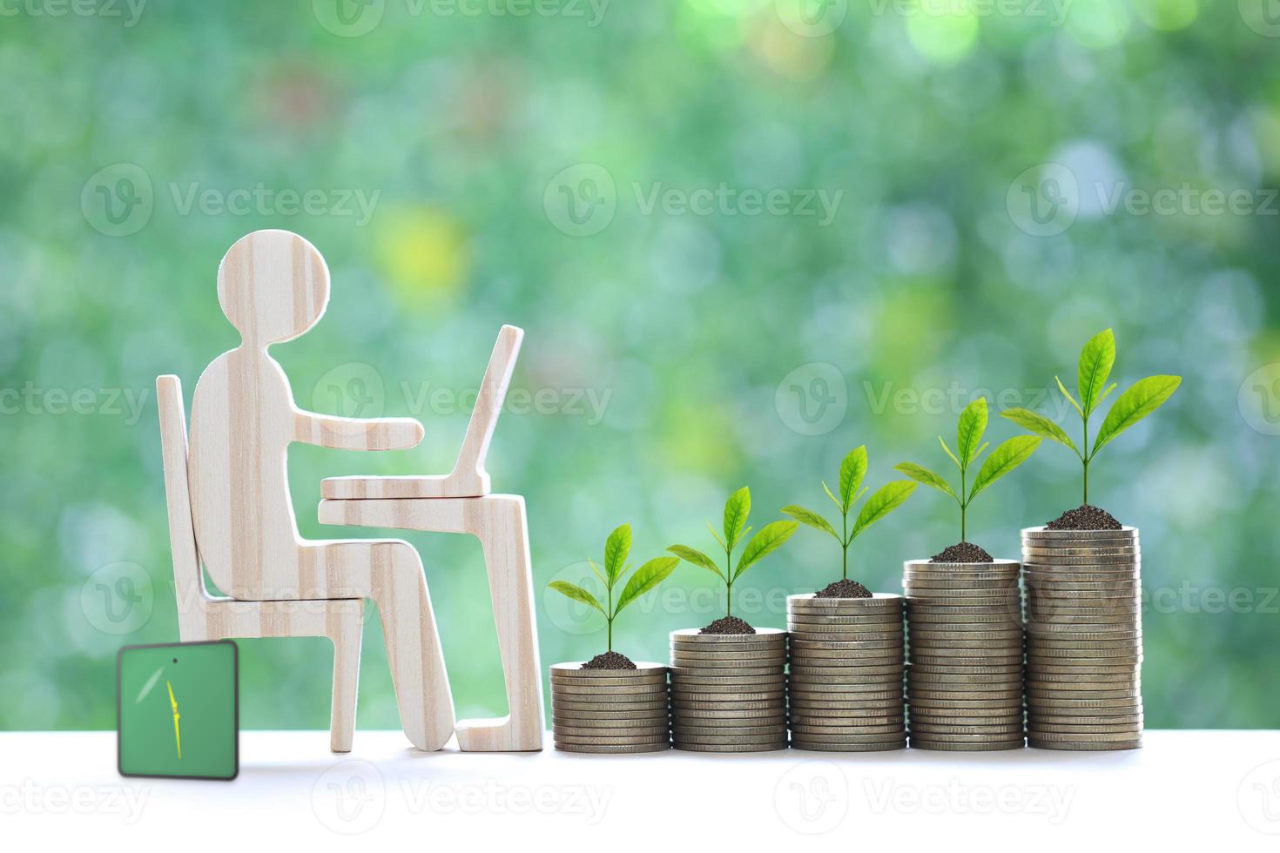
{"hour": 11, "minute": 29}
